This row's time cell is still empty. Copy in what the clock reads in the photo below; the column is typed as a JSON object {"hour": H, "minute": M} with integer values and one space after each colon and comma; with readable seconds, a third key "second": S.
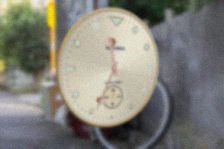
{"hour": 11, "minute": 34}
